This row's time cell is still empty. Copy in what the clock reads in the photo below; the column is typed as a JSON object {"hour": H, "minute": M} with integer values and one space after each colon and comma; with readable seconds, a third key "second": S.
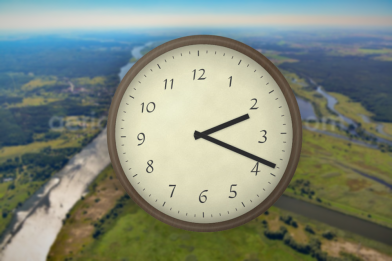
{"hour": 2, "minute": 19}
